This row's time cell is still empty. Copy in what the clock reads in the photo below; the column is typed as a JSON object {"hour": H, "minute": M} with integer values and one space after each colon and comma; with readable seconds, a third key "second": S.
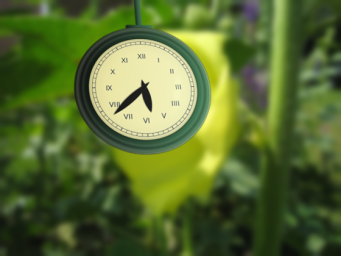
{"hour": 5, "minute": 38}
